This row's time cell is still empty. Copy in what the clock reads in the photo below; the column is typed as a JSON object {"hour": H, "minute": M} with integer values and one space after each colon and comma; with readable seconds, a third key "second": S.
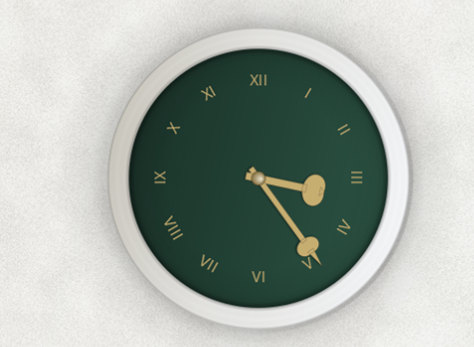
{"hour": 3, "minute": 24}
